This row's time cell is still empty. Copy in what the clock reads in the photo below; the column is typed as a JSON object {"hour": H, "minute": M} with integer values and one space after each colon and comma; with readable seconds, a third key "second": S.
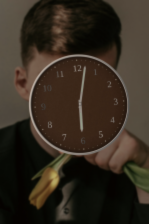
{"hour": 6, "minute": 2}
